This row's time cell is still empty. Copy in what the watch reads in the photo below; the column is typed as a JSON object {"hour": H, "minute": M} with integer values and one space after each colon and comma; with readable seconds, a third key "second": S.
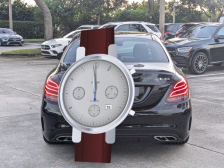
{"hour": 11, "minute": 59}
